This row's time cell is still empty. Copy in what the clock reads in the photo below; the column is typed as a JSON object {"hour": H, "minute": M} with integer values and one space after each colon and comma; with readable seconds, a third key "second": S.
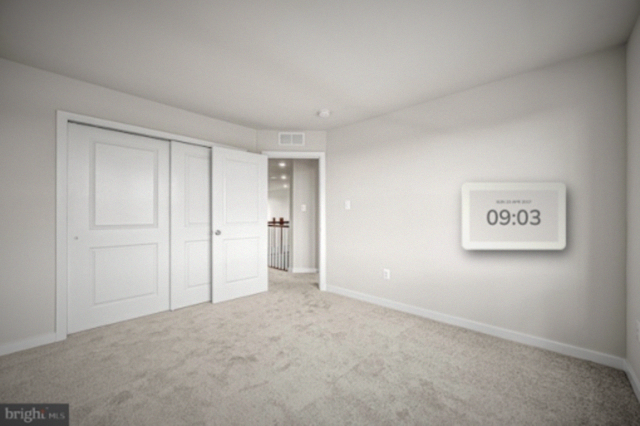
{"hour": 9, "minute": 3}
